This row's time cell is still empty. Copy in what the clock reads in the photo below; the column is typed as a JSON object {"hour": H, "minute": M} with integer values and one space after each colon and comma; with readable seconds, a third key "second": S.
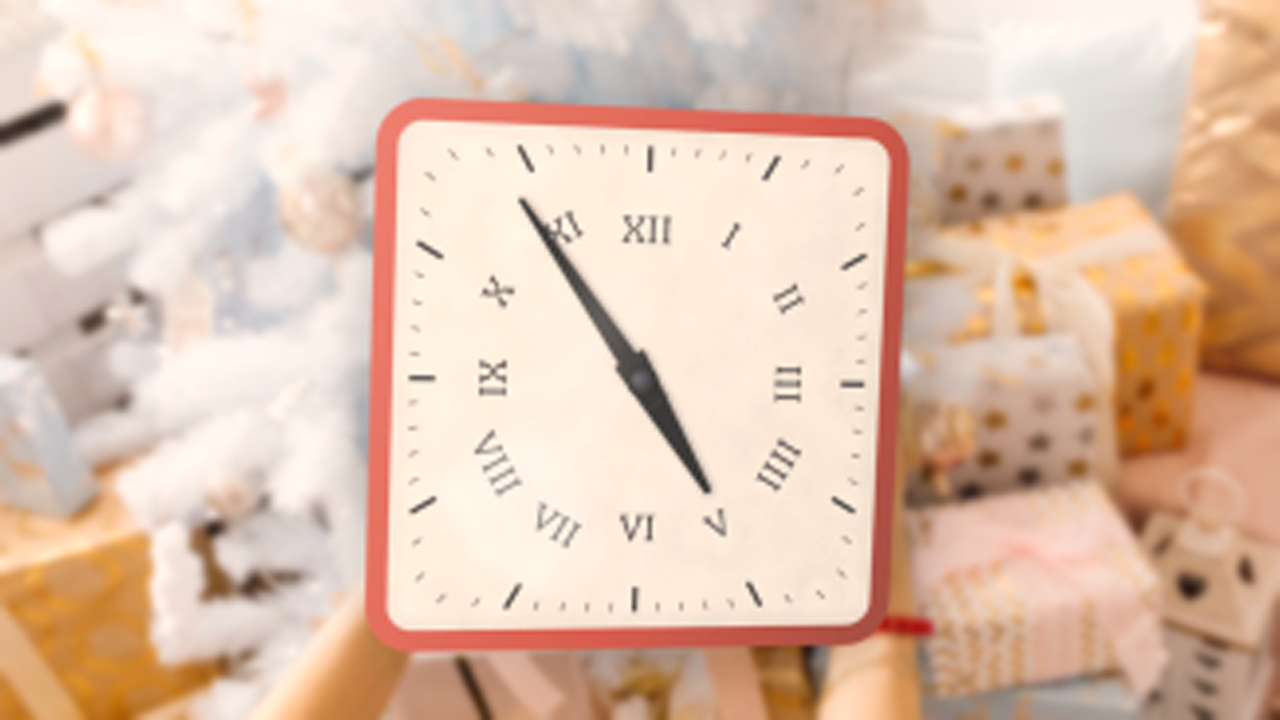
{"hour": 4, "minute": 54}
